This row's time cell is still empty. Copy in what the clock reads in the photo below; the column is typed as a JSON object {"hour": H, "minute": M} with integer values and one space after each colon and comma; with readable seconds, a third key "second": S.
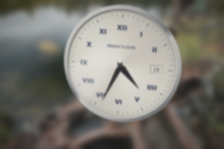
{"hour": 4, "minute": 34}
